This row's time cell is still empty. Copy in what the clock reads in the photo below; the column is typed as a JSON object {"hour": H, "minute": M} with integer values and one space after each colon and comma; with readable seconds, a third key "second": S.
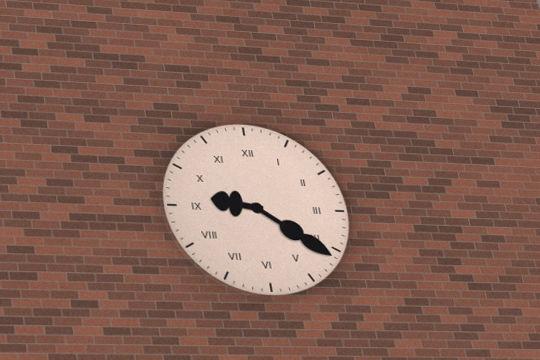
{"hour": 9, "minute": 21}
